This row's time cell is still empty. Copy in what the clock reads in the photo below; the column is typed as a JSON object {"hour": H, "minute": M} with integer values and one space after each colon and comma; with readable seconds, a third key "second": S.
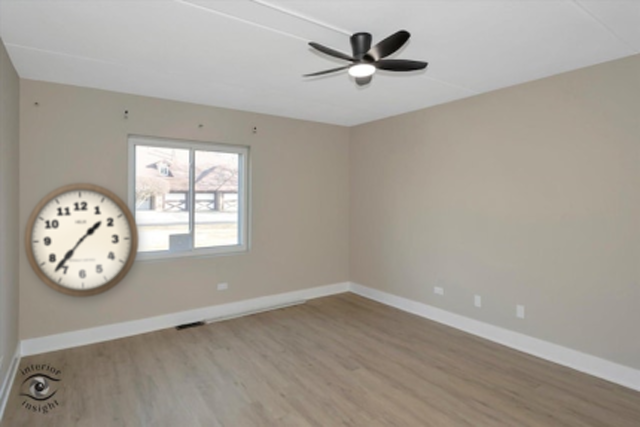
{"hour": 1, "minute": 37}
